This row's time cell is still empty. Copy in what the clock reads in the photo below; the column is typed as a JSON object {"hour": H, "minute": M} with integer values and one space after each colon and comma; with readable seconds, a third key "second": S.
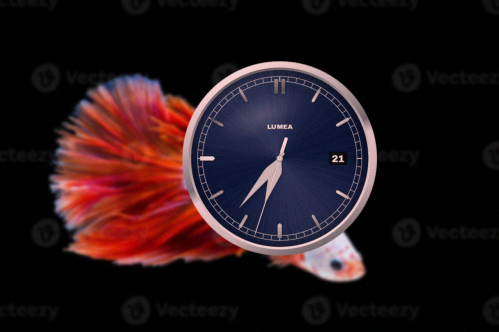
{"hour": 6, "minute": 36, "second": 33}
